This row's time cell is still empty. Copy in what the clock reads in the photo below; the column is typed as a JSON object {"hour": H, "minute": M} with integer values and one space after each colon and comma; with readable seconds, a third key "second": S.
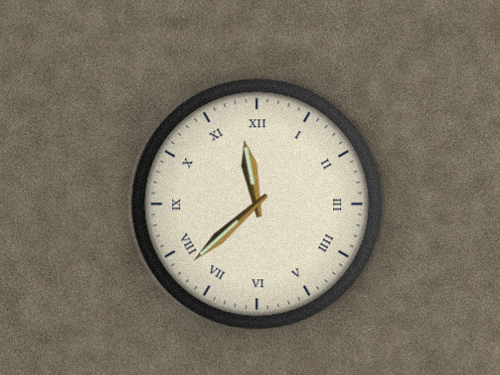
{"hour": 11, "minute": 38}
